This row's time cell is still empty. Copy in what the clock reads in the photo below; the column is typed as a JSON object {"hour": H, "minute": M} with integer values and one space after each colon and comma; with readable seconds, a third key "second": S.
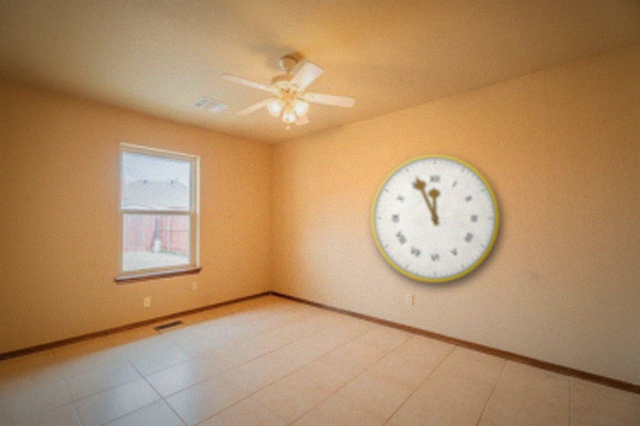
{"hour": 11, "minute": 56}
